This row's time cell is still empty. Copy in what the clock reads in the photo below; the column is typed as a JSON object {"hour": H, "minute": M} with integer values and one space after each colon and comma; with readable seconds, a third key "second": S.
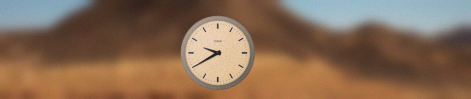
{"hour": 9, "minute": 40}
